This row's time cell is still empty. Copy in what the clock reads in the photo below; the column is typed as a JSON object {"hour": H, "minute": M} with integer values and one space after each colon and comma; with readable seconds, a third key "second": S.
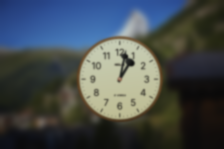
{"hour": 1, "minute": 2}
